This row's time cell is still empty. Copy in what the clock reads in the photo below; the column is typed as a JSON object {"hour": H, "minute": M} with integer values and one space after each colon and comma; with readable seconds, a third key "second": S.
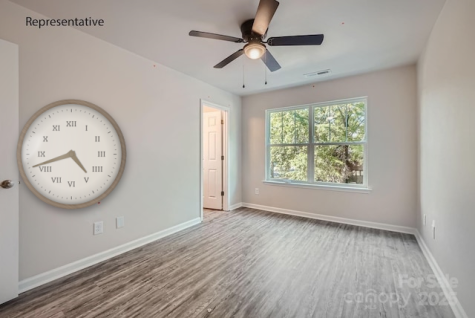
{"hour": 4, "minute": 42}
